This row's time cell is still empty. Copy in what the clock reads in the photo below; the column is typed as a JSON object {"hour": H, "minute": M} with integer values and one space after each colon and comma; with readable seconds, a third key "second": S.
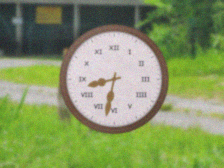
{"hour": 8, "minute": 32}
